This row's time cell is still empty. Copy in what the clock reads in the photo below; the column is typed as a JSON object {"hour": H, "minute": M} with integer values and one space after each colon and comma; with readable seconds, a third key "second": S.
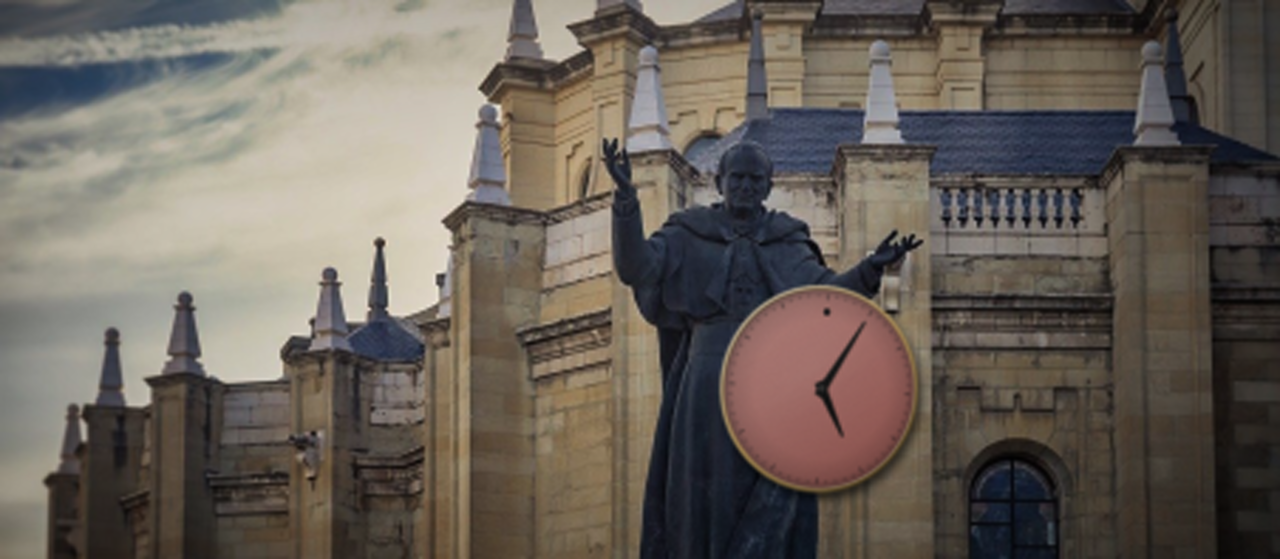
{"hour": 5, "minute": 5}
